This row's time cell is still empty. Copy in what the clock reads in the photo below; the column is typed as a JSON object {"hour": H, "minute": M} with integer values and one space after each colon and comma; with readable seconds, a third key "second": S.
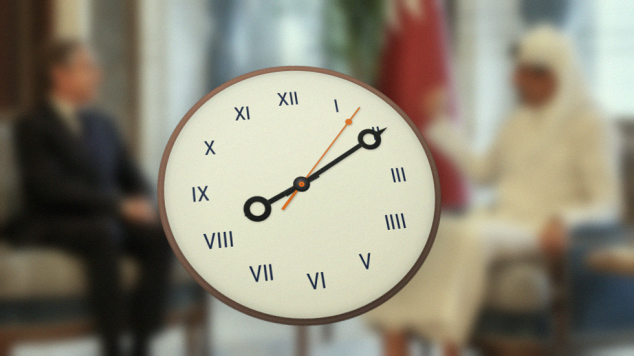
{"hour": 8, "minute": 10, "second": 7}
